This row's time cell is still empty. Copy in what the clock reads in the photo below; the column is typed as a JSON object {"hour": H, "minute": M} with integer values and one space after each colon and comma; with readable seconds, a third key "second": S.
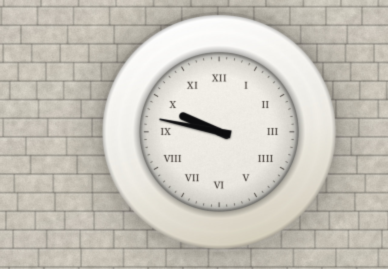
{"hour": 9, "minute": 47}
